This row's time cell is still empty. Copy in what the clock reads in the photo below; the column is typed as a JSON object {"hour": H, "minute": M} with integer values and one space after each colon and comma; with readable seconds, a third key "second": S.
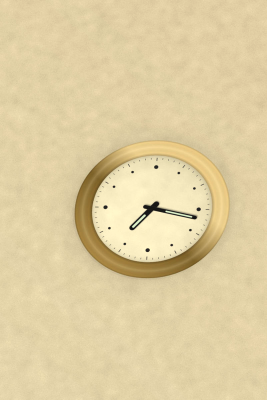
{"hour": 7, "minute": 17}
